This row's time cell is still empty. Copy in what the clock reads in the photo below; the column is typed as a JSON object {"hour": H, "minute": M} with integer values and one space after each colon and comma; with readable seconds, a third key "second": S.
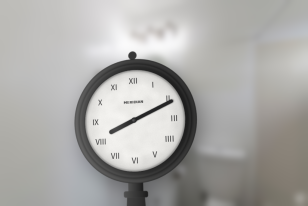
{"hour": 8, "minute": 11}
